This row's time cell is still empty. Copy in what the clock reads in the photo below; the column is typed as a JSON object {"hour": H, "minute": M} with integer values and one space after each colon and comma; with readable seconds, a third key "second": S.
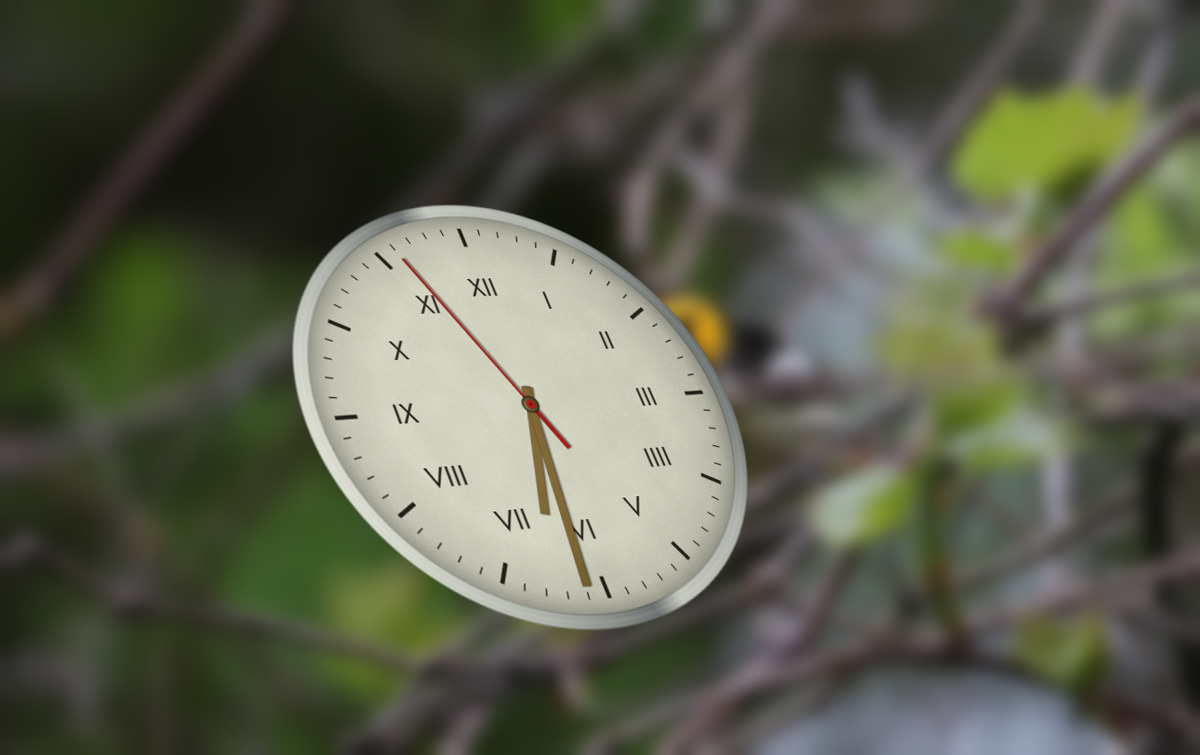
{"hour": 6, "minute": 30, "second": 56}
